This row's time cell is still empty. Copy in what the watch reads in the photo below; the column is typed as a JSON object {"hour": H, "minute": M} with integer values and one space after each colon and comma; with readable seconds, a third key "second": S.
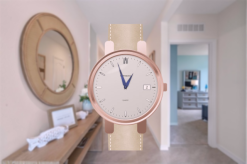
{"hour": 12, "minute": 57}
